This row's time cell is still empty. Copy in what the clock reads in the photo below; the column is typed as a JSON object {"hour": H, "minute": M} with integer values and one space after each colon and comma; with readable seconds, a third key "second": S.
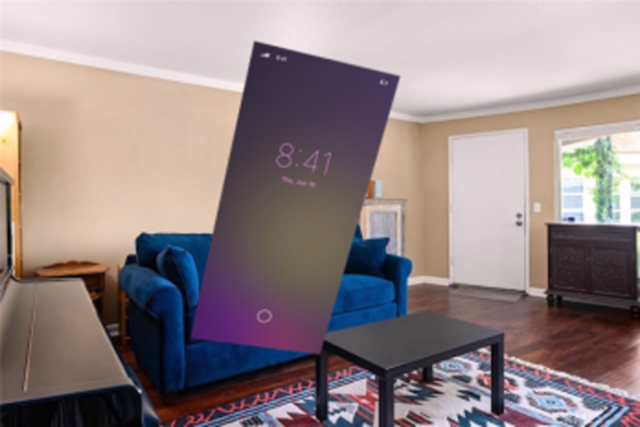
{"hour": 8, "minute": 41}
